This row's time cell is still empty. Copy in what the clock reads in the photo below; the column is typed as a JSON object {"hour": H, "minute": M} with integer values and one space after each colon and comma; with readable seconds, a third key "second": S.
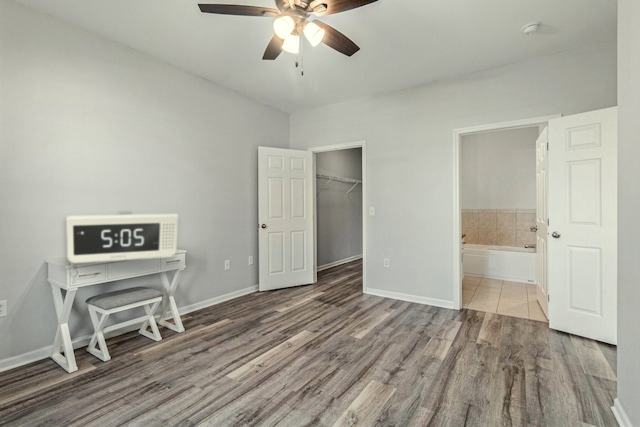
{"hour": 5, "minute": 5}
